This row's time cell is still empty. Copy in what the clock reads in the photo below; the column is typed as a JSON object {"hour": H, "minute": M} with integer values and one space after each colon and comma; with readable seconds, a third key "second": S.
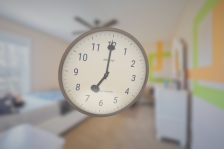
{"hour": 7, "minute": 0}
